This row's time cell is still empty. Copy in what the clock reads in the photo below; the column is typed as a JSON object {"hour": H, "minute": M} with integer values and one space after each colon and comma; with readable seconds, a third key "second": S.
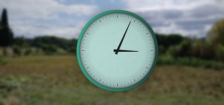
{"hour": 3, "minute": 4}
